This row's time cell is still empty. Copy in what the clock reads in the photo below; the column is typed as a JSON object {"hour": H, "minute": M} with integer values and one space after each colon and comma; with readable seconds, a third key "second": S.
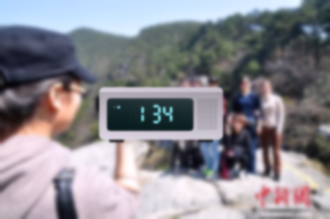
{"hour": 1, "minute": 34}
